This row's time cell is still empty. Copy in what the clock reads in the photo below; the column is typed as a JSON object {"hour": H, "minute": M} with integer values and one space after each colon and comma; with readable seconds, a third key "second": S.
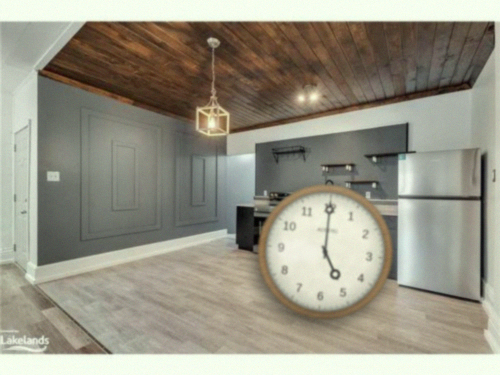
{"hour": 5, "minute": 0}
